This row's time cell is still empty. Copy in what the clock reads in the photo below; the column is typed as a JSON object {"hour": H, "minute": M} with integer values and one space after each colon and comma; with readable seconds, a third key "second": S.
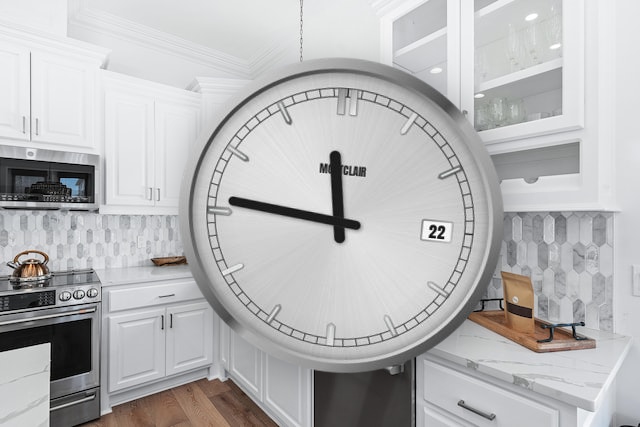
{"hour": 11, "minute": 46}
